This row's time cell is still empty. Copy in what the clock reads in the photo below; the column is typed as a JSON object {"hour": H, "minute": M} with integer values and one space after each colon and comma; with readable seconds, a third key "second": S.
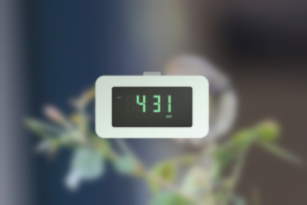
{"hour": 4, "minute": 31}
